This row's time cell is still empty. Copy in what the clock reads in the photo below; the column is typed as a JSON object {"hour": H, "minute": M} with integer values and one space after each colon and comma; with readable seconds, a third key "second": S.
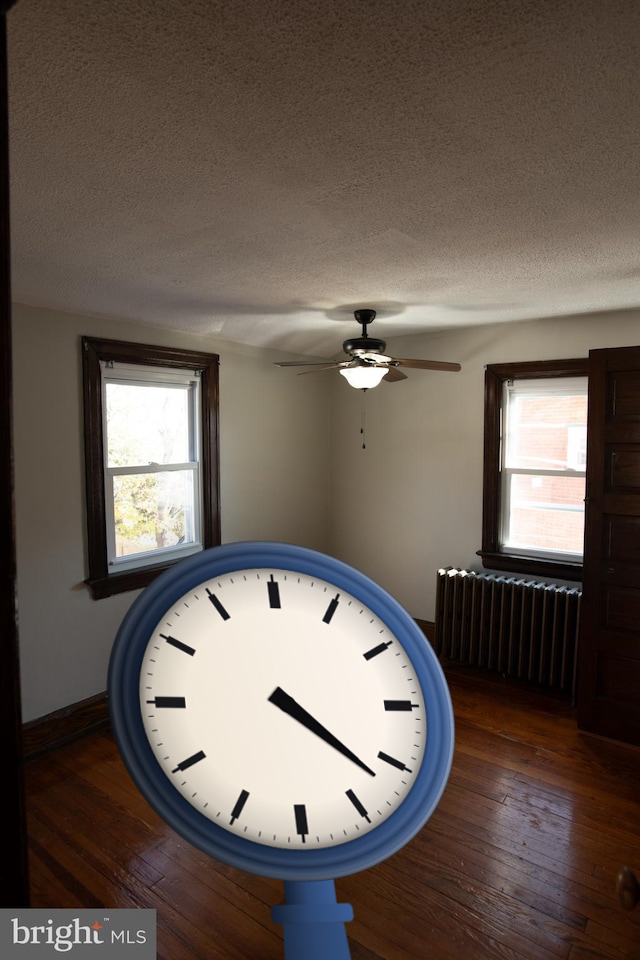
{"hour": 4, "minute": 22}
